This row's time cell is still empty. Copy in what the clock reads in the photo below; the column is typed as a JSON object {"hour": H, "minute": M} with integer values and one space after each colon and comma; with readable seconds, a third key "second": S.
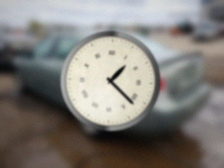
{"hour": 1, "minute": 22}
